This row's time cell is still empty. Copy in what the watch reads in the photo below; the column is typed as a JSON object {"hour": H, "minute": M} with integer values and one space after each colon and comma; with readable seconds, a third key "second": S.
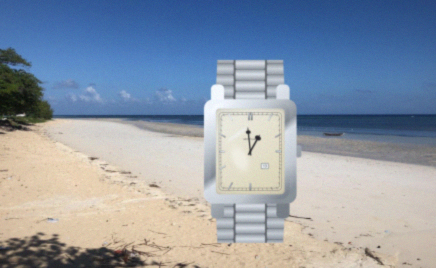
{"hour": 12, "minute": 59}
